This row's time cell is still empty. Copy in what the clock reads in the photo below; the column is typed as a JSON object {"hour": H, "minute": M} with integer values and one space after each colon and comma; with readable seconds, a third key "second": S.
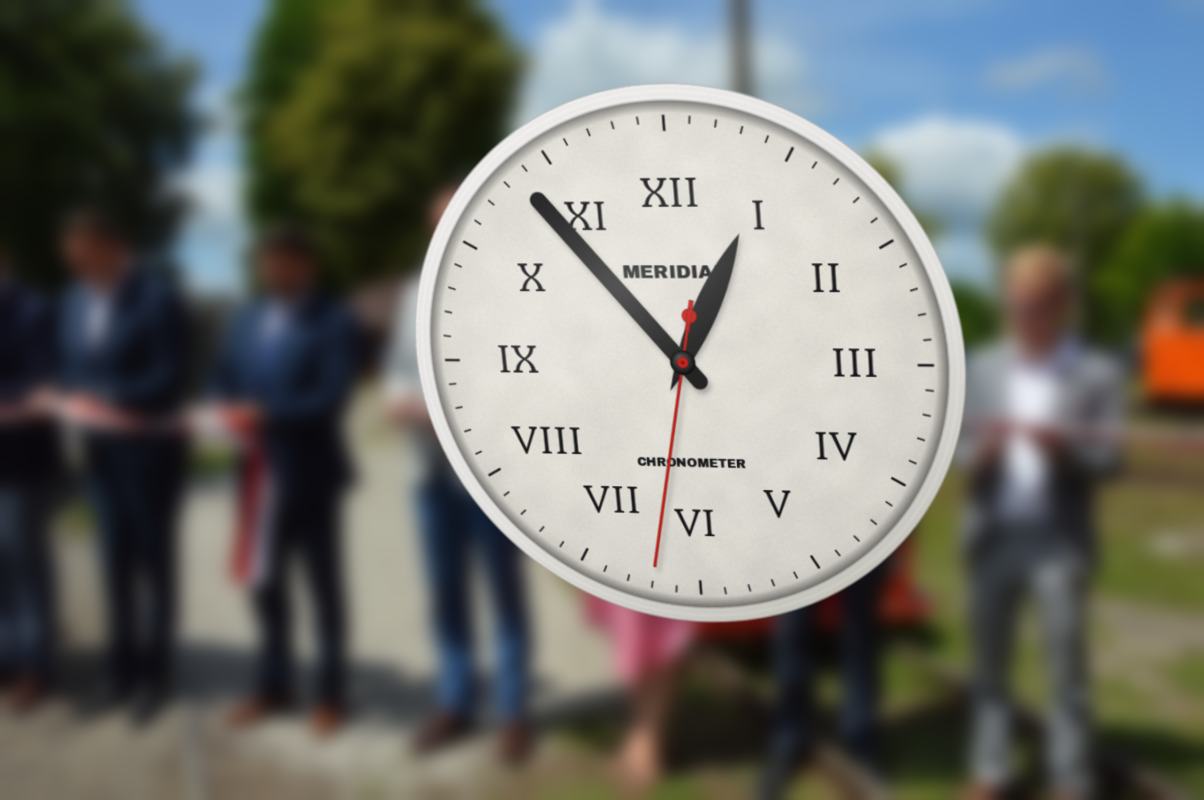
{"hour": 12, "minute": 53, "second": 32}
